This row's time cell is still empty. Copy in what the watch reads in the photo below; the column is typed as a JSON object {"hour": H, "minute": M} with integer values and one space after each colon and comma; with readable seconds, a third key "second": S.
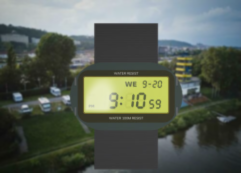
{"hour": 9, "minute": 10, "second": 59}
